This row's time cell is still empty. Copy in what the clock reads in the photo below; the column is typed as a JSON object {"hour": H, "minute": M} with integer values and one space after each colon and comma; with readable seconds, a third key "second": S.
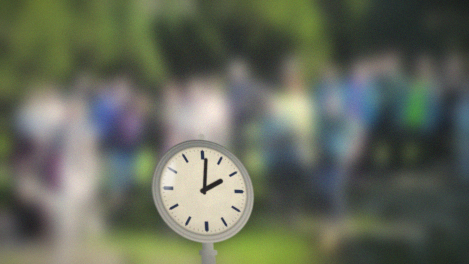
{"hour": 2, "minute": 1}
